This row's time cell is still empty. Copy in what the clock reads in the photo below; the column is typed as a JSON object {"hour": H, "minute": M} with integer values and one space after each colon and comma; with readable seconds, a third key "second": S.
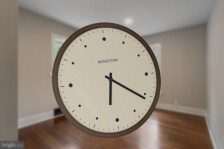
{"hour": 6, "minute": 21}
